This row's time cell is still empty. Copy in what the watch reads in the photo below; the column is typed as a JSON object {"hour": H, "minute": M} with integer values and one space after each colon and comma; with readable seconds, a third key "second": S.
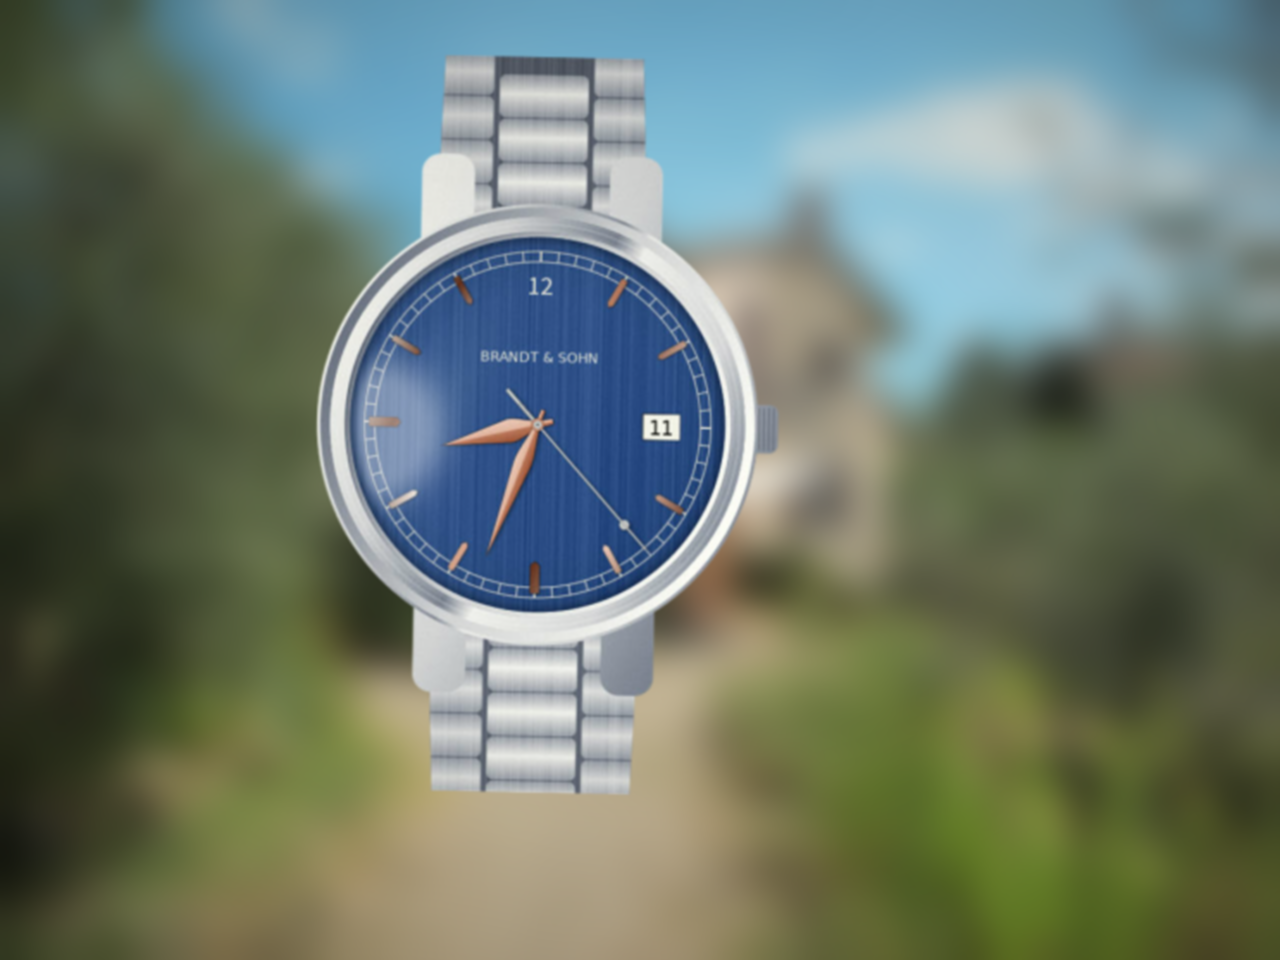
{"hour": 8, "minute": 33, "second": 23}
